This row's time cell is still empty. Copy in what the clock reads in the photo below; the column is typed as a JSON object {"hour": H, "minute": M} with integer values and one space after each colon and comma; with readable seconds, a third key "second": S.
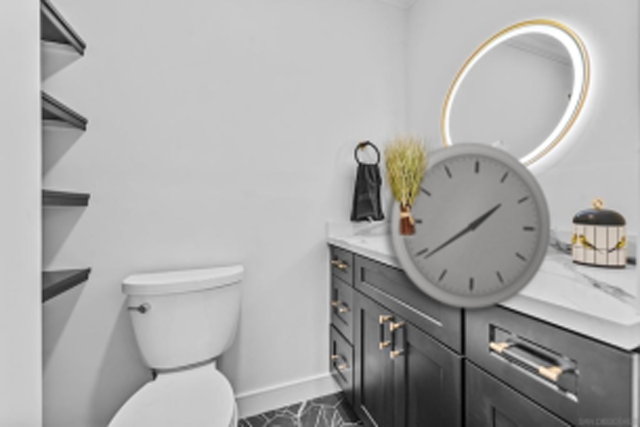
{"hour": 1, "minute": 39}
